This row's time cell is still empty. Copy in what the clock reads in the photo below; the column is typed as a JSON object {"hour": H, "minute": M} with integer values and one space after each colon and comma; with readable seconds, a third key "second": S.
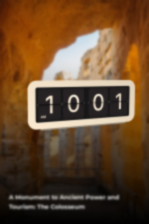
{"hour": 10, "minute": 1}
